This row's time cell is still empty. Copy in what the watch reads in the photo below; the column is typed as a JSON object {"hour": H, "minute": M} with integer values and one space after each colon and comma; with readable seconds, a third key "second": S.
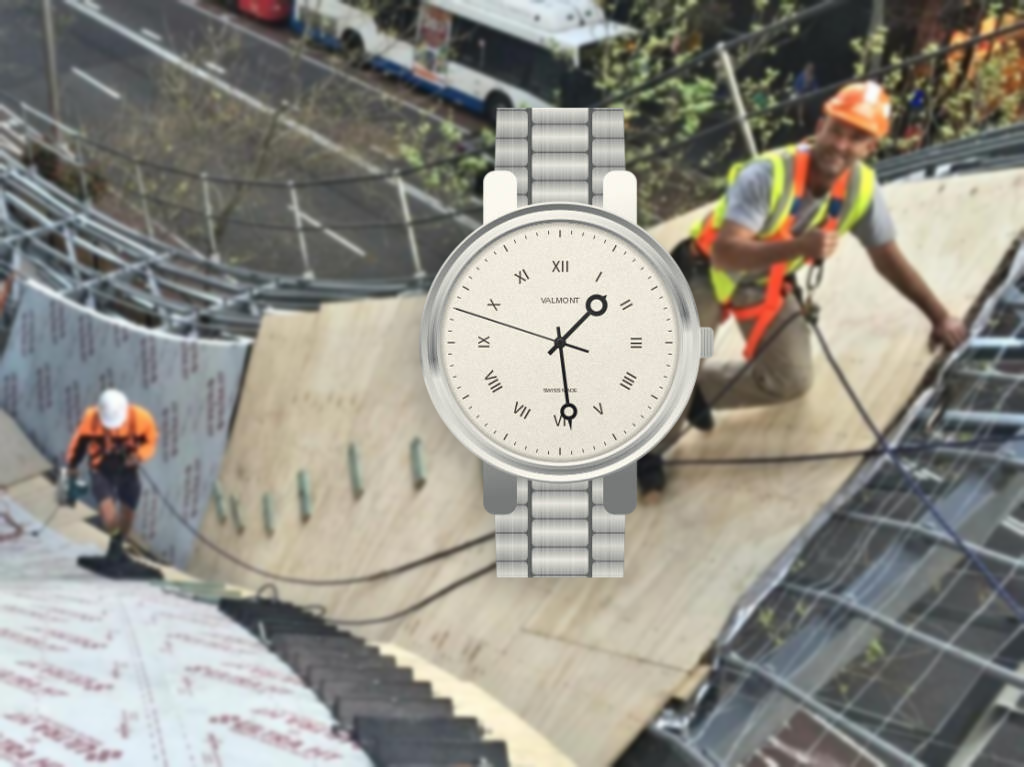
{"hour": 1, "minute": 28, "second": 48}
